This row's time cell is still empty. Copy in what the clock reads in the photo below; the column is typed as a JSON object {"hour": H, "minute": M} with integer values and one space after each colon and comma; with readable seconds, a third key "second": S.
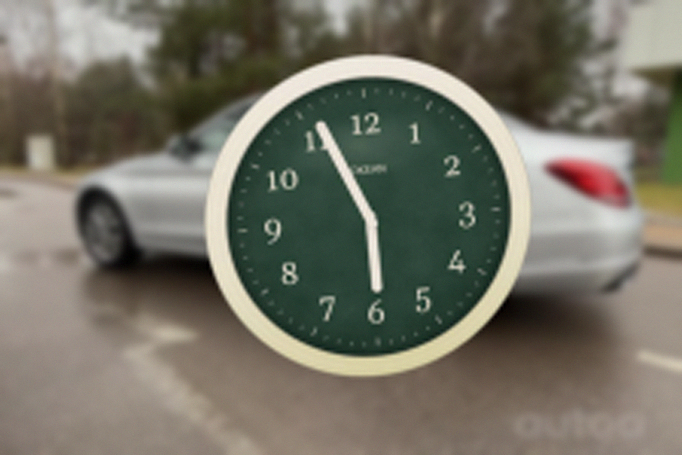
{"hour": 5, "minute": 56}
